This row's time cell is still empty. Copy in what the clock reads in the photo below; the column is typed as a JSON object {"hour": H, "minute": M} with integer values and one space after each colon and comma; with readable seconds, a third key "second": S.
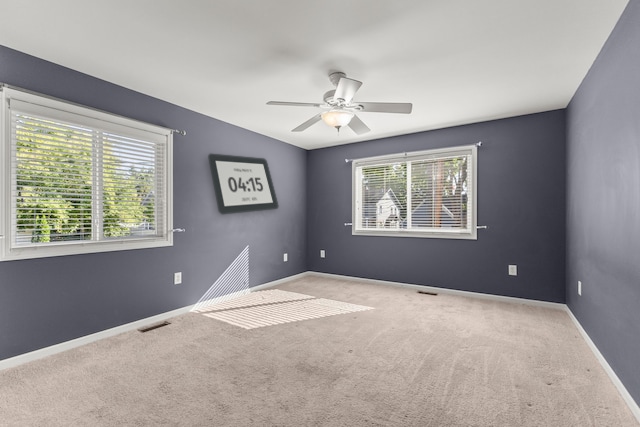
{"hour": 4, "minute": 15}
